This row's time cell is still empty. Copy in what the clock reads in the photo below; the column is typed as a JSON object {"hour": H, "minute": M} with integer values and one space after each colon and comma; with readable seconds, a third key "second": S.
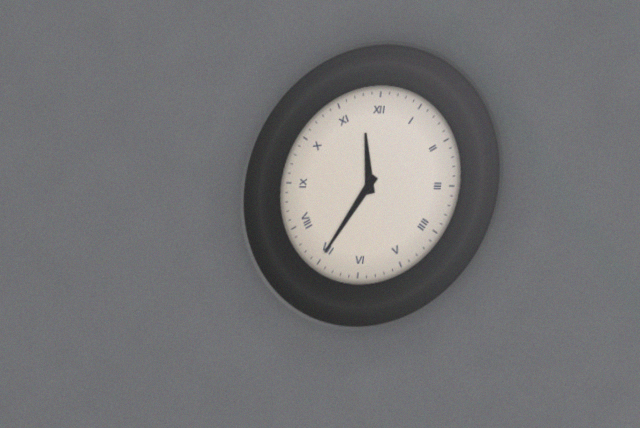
{"hour": 11, "minute": 35}
